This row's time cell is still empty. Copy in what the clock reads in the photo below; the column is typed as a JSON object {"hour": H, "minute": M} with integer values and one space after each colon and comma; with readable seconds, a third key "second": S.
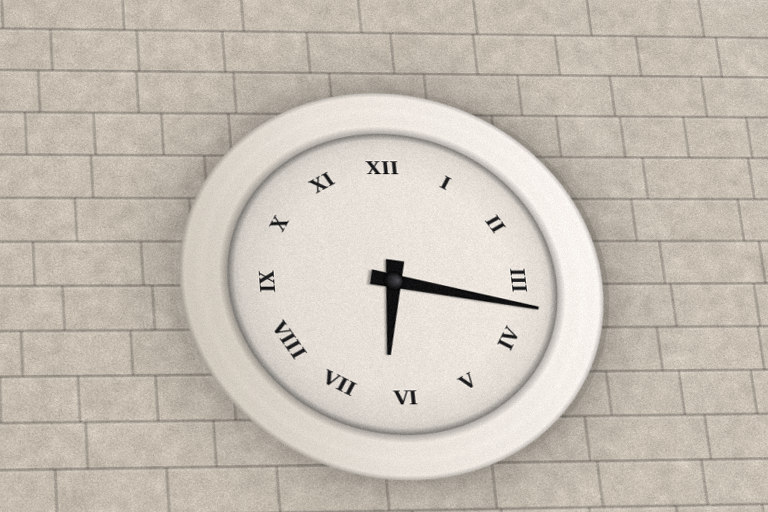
{"hour": 6, "minute": 17}
